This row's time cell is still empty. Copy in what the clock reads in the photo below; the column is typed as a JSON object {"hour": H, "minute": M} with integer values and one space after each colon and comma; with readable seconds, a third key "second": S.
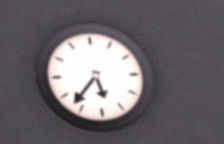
{"hour": 5, "minute": 37}
